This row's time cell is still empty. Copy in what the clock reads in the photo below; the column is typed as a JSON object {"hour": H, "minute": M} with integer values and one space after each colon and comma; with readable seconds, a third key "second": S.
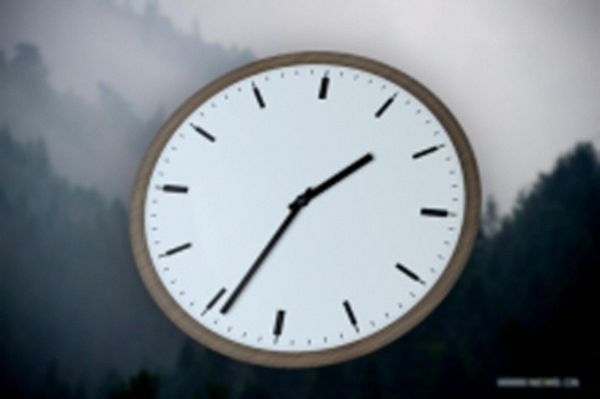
{"hour": 1, "minute": 34}
